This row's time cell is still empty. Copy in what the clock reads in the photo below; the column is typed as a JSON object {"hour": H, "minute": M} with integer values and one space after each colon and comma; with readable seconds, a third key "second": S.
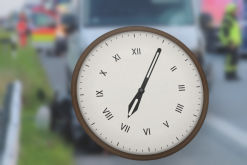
{"hour": 7, "minute": 5}
